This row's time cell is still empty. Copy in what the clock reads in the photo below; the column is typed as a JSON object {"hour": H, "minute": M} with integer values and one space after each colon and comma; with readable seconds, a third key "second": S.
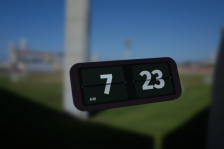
{"hour": 7, "minute": 23}
